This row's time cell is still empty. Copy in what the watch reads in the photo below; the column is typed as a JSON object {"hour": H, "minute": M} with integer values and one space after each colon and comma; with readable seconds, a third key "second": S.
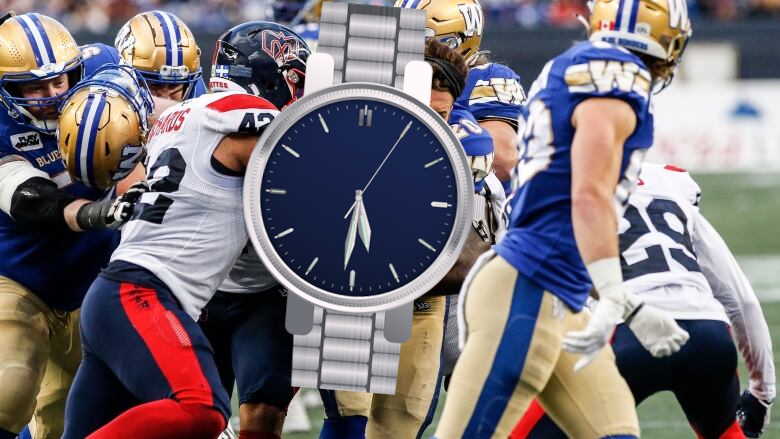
{"hour": 5, "minute": 31, "second": 5}
